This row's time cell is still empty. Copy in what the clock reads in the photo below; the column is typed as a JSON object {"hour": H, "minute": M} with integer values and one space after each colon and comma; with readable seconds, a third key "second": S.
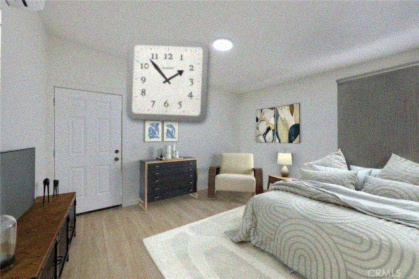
{"hour": 1, "minute": 53}
